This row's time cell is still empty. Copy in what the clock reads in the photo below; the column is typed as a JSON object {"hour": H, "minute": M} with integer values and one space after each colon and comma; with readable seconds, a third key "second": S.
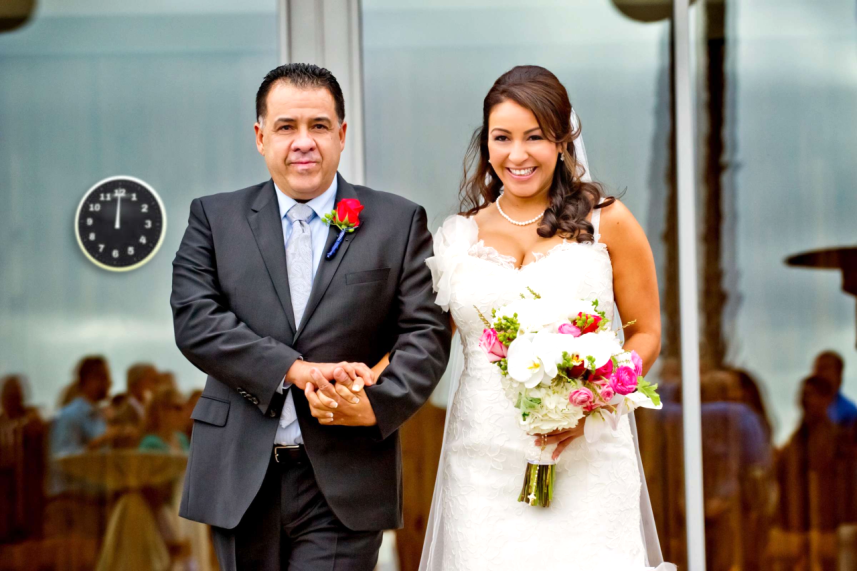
{"hour": 12, "minute": 0}
